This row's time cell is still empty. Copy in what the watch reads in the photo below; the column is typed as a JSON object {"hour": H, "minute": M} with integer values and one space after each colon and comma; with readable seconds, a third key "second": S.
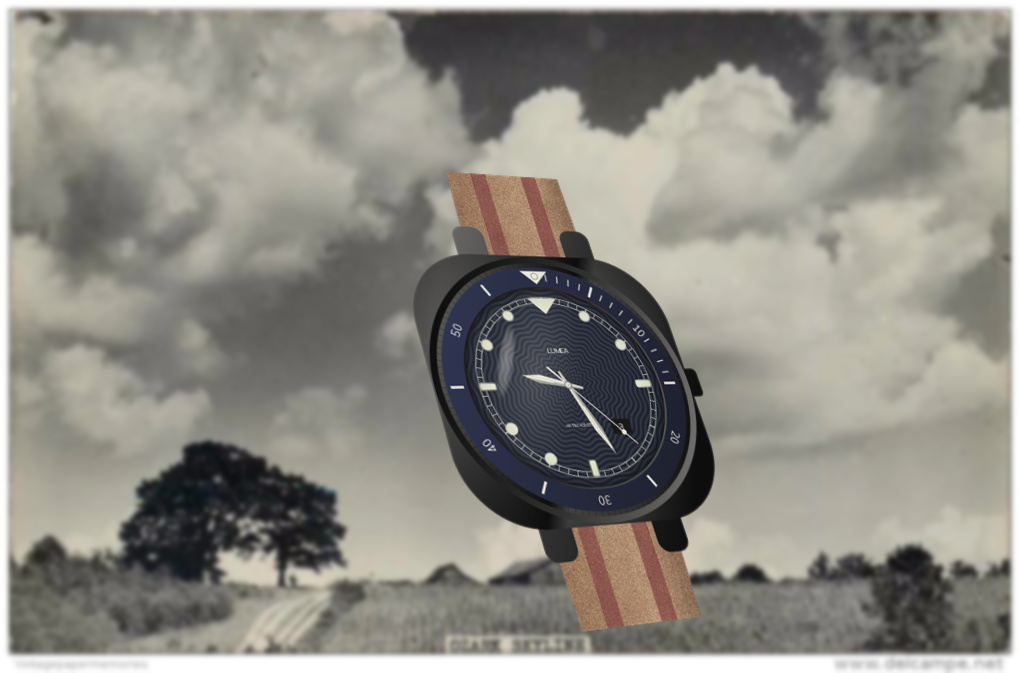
{"hour": 9, "minute": 26, "second": 23}
